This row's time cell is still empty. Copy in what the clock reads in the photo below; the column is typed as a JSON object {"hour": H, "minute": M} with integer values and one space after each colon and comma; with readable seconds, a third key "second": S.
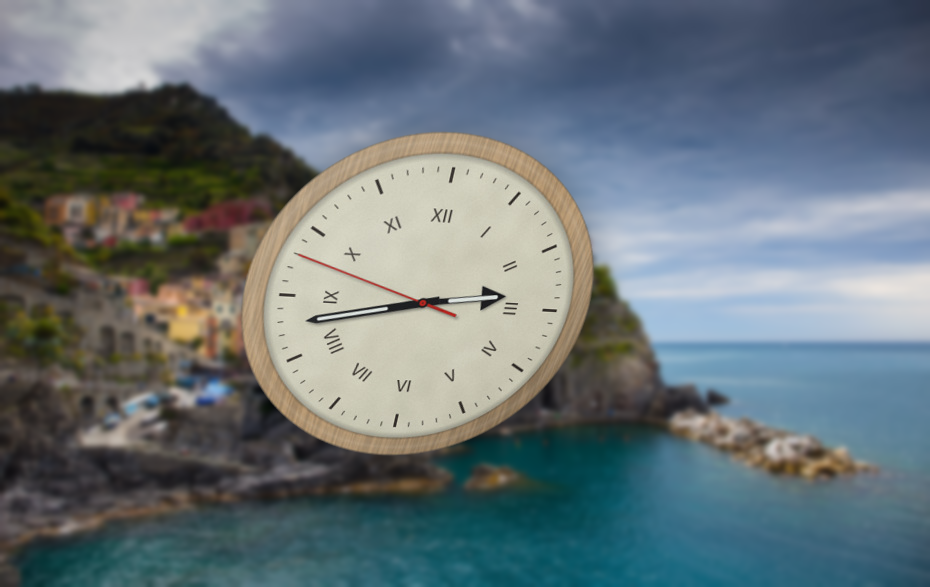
{"hour": 2, "minute": 42, "second": 48}
